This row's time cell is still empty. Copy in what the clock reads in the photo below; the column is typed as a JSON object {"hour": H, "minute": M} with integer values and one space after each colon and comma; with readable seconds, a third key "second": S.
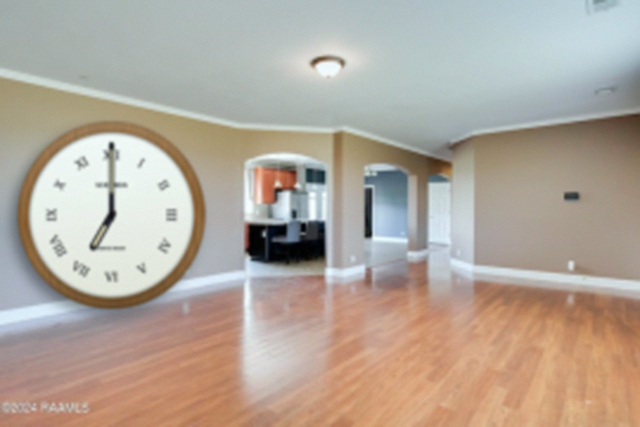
{"hour": 7, "minute": 0}
